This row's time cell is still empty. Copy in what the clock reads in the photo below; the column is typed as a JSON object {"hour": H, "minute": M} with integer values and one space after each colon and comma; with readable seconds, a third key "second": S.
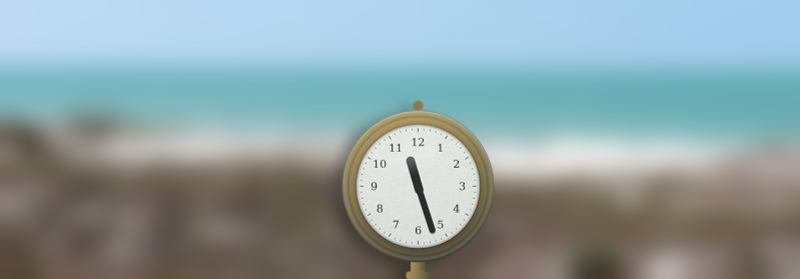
{"hour": 11, "minute": 27}
